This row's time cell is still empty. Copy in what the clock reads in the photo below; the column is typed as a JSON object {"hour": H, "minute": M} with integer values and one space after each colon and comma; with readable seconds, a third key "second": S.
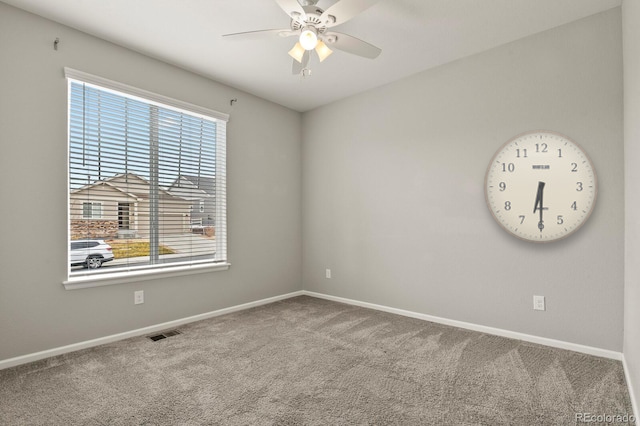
{"hour": 6, "minute": 30}
